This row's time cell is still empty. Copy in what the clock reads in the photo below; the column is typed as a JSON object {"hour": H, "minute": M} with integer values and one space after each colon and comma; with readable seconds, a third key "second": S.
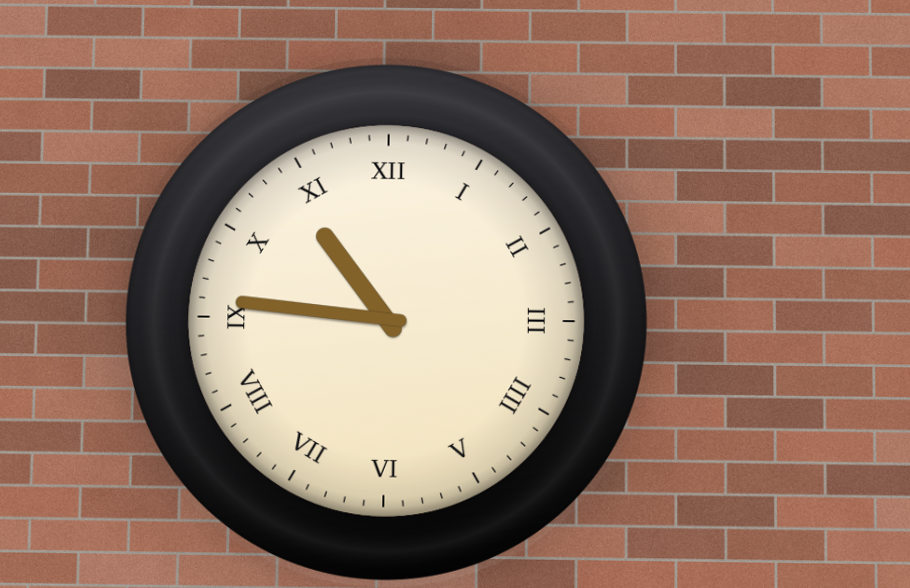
{"hour": 10, "minute": 46}
